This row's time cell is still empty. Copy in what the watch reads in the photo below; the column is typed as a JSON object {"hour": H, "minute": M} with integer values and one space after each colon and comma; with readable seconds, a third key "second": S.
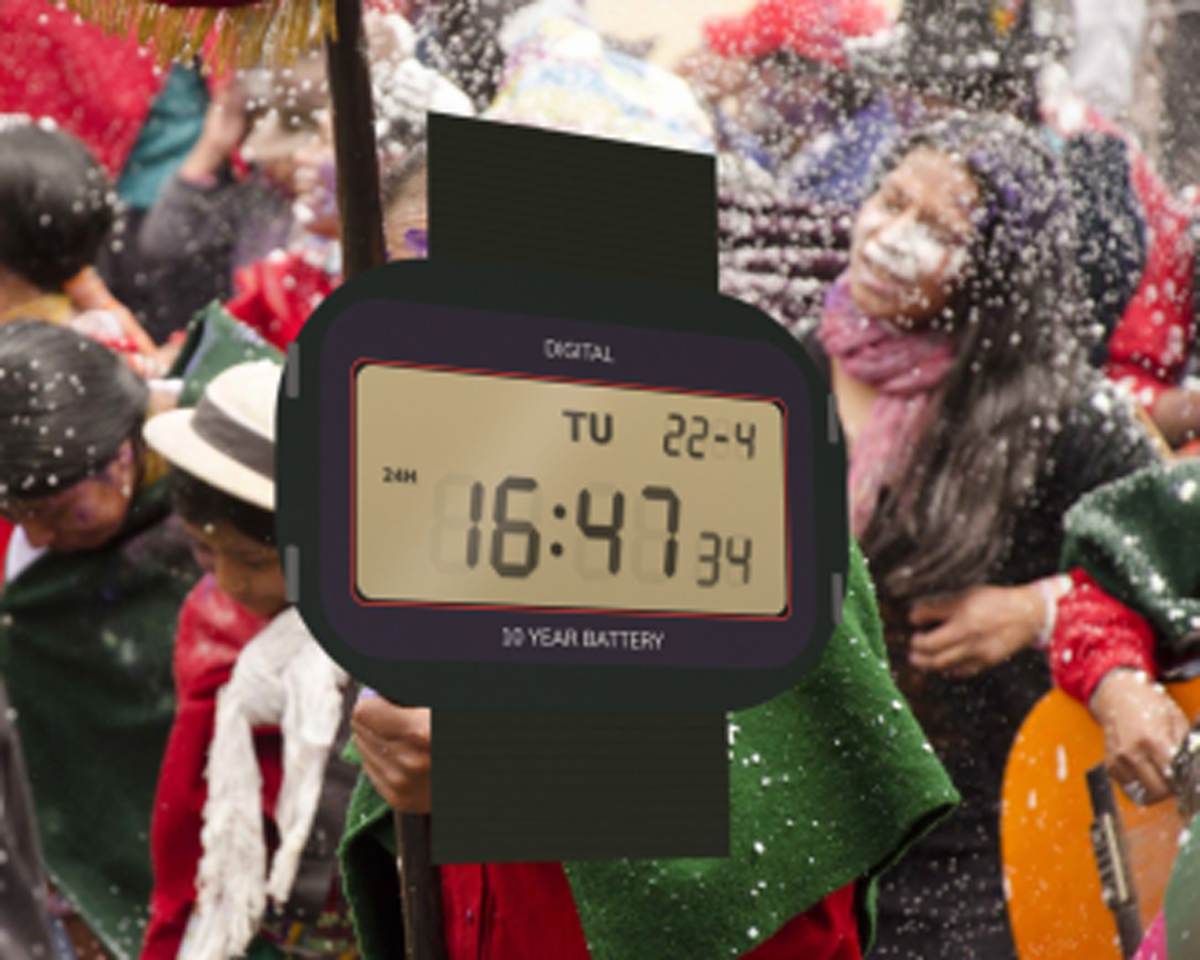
{"hour": 16, "minute": 47, "second": 34}
